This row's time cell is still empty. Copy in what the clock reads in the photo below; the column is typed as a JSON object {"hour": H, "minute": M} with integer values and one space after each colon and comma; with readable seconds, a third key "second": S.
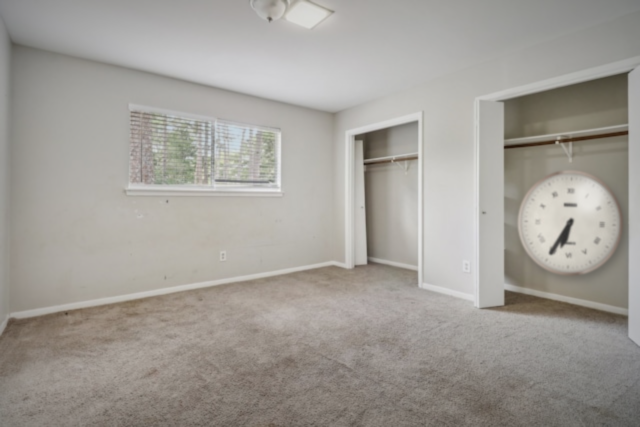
{"hour": 6, "minute": 35}
